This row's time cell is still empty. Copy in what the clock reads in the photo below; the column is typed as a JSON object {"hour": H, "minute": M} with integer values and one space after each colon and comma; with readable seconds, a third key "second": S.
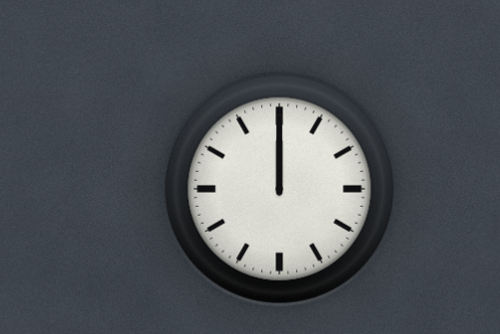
{"hour": 12, "minute": 0}
